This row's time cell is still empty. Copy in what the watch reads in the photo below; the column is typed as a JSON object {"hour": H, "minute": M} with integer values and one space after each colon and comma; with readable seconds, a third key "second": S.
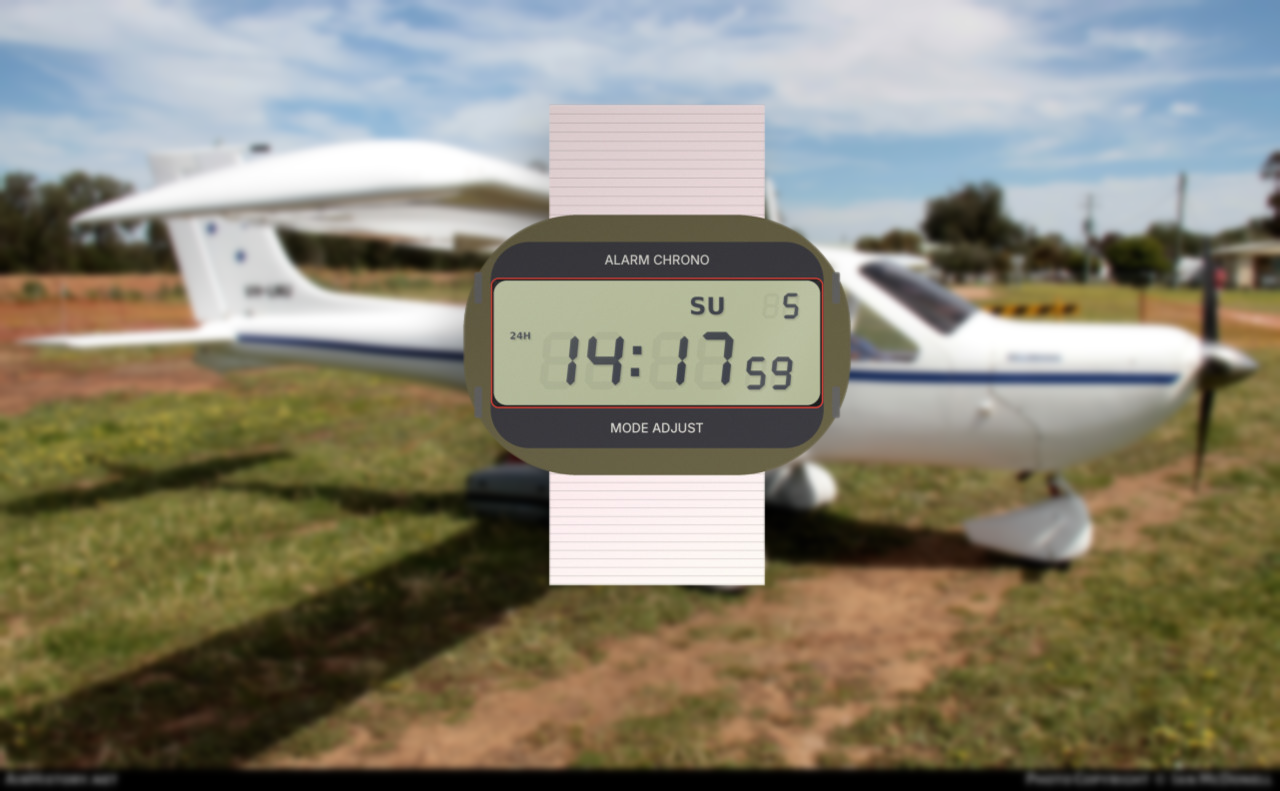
{"hour": 14, "minute": 17, "second": 59}
